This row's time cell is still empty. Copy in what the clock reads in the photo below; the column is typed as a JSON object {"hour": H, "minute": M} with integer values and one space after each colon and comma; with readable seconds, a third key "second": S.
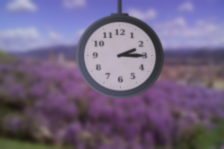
{"hour": 2, "minute": 15}
